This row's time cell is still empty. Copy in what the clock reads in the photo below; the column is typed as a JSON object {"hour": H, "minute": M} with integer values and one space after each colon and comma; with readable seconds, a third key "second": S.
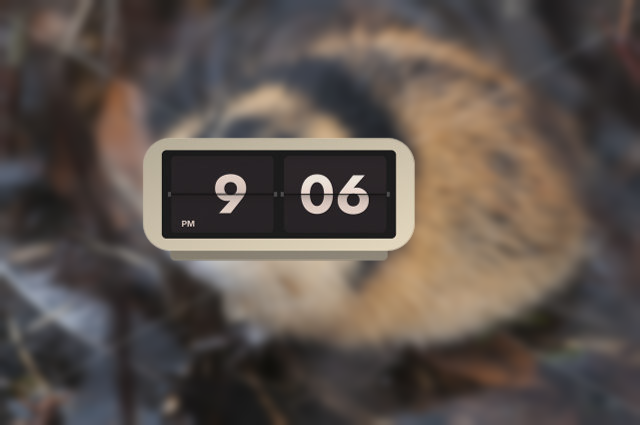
{"hour": 9, "minute": 6}
